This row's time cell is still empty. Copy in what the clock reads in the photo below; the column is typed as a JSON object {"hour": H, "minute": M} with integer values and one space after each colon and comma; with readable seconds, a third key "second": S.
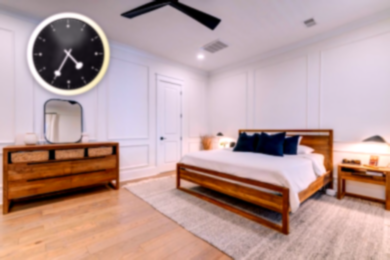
{"hour": 4, "minute": 35}
